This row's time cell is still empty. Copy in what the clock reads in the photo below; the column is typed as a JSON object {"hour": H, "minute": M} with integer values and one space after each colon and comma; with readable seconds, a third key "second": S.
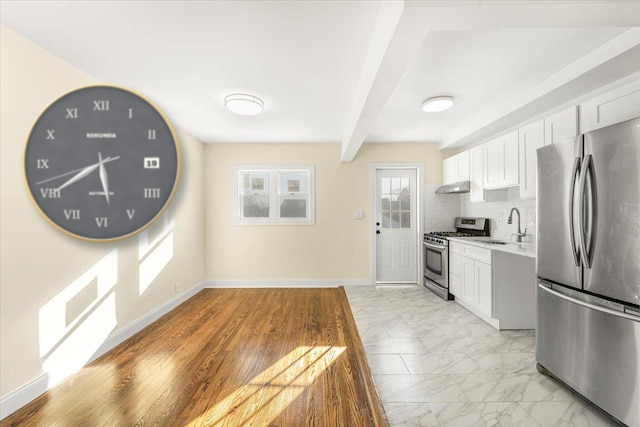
{"hour": 5, "minute": 39, "second": 42}
